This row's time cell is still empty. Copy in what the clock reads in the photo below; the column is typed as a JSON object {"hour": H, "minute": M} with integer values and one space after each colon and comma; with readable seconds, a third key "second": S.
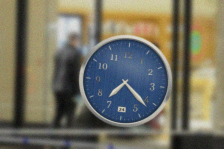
{"hour": 7, "minute": 22}
